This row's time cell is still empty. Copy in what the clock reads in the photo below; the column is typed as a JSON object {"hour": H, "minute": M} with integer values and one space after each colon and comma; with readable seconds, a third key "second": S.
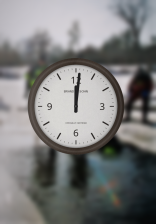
{"hour": 12, "minute": 1}
